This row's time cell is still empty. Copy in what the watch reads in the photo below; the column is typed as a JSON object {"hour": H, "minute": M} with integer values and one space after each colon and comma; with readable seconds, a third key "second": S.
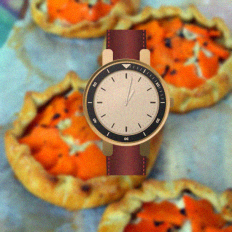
{"hour": 1, "minute": 2}
